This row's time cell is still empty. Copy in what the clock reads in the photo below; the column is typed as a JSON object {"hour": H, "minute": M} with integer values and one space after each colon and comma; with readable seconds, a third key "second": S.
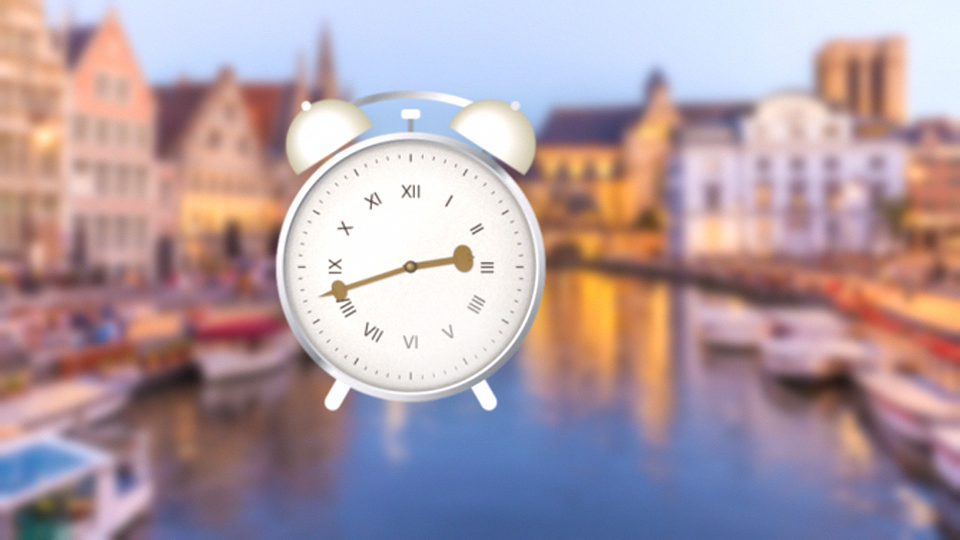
{"hour": 2, "minute": 42}
